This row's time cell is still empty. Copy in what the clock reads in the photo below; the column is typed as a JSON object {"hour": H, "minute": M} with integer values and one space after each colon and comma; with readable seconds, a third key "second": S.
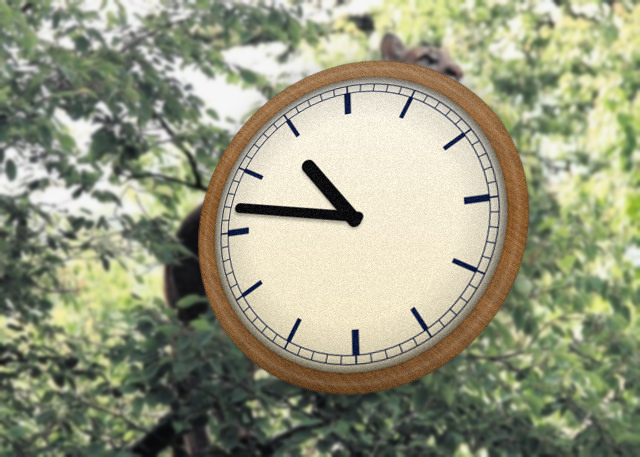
{"hour": 10, "minute": 47}
